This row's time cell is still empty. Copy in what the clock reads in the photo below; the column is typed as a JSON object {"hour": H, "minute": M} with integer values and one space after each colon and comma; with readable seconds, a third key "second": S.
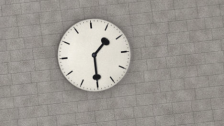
{"hour": 1, "minute": 30}
